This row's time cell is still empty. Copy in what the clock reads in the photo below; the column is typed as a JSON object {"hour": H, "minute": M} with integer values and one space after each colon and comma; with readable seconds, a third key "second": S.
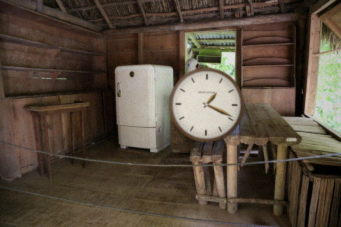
{"hour": 1, "minute": 19}
